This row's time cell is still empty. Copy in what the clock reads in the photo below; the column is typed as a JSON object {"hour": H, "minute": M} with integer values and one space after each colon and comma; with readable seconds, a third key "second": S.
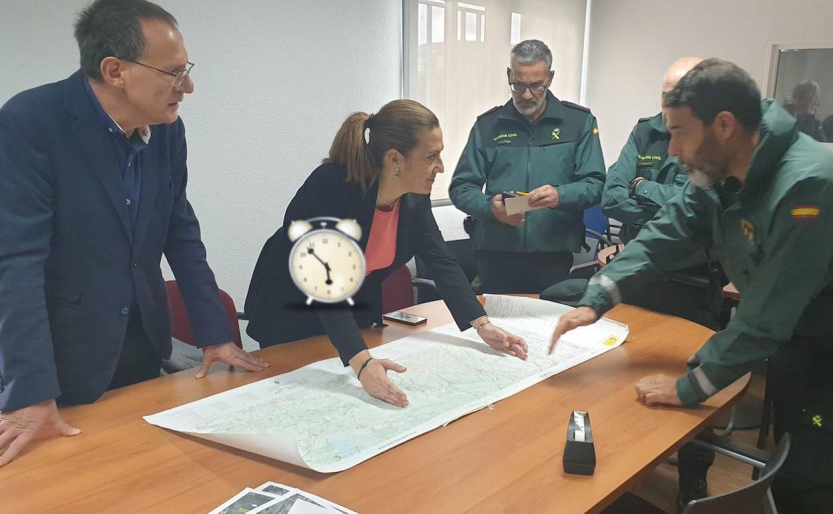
{"hour": 5, "minute": 53}
